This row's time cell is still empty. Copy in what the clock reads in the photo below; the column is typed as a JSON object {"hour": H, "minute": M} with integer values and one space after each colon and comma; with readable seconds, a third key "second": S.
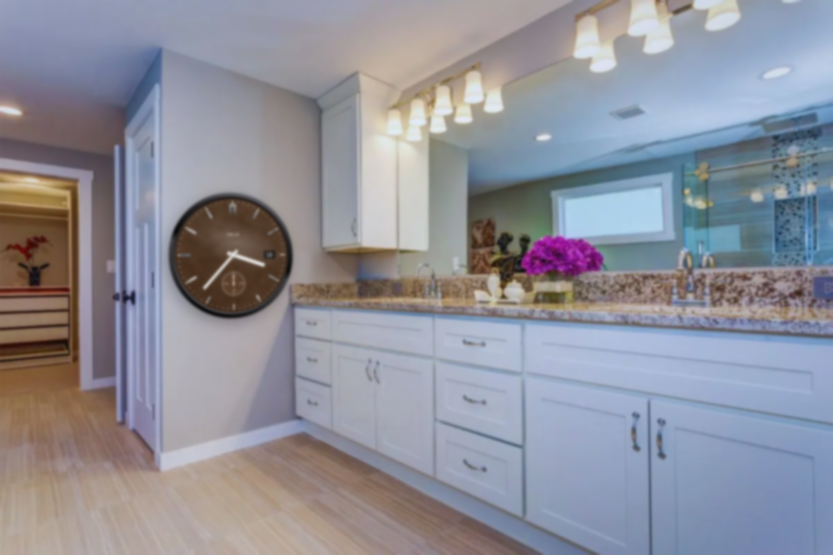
{"hour": 3, "minute": 37}
